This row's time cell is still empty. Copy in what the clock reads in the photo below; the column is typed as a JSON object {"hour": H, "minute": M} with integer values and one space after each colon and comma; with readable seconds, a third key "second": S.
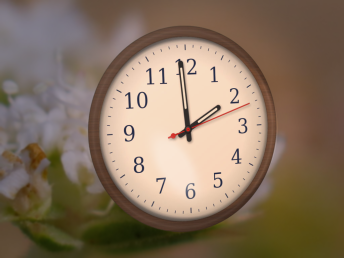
{"hour": 1, "minute": 59, "second": 12}
